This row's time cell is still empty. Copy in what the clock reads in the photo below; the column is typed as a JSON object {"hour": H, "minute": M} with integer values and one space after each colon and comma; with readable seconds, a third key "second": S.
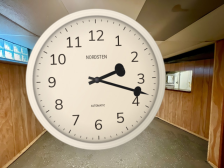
{"hour": 2, "minute": 18}
